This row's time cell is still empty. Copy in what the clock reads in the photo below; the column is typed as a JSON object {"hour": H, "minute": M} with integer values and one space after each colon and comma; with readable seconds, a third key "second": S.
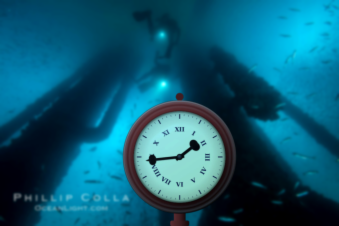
{"hour": 1, "minute": 44}
